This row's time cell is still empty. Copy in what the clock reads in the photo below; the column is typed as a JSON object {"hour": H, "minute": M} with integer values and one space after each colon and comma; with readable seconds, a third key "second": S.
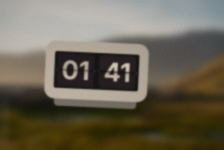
{"hour": 1, "minute": 41}
